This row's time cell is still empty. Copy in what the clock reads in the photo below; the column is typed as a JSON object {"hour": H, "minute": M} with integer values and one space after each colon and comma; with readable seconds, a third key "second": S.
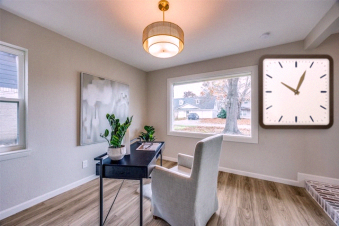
{"hour": 10, "minute": 4}
